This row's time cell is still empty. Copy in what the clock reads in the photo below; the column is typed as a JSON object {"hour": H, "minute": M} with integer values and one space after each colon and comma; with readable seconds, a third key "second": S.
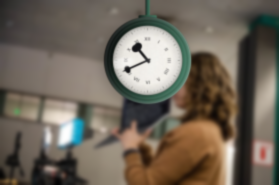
{"hour": 10, "minute": 41}
